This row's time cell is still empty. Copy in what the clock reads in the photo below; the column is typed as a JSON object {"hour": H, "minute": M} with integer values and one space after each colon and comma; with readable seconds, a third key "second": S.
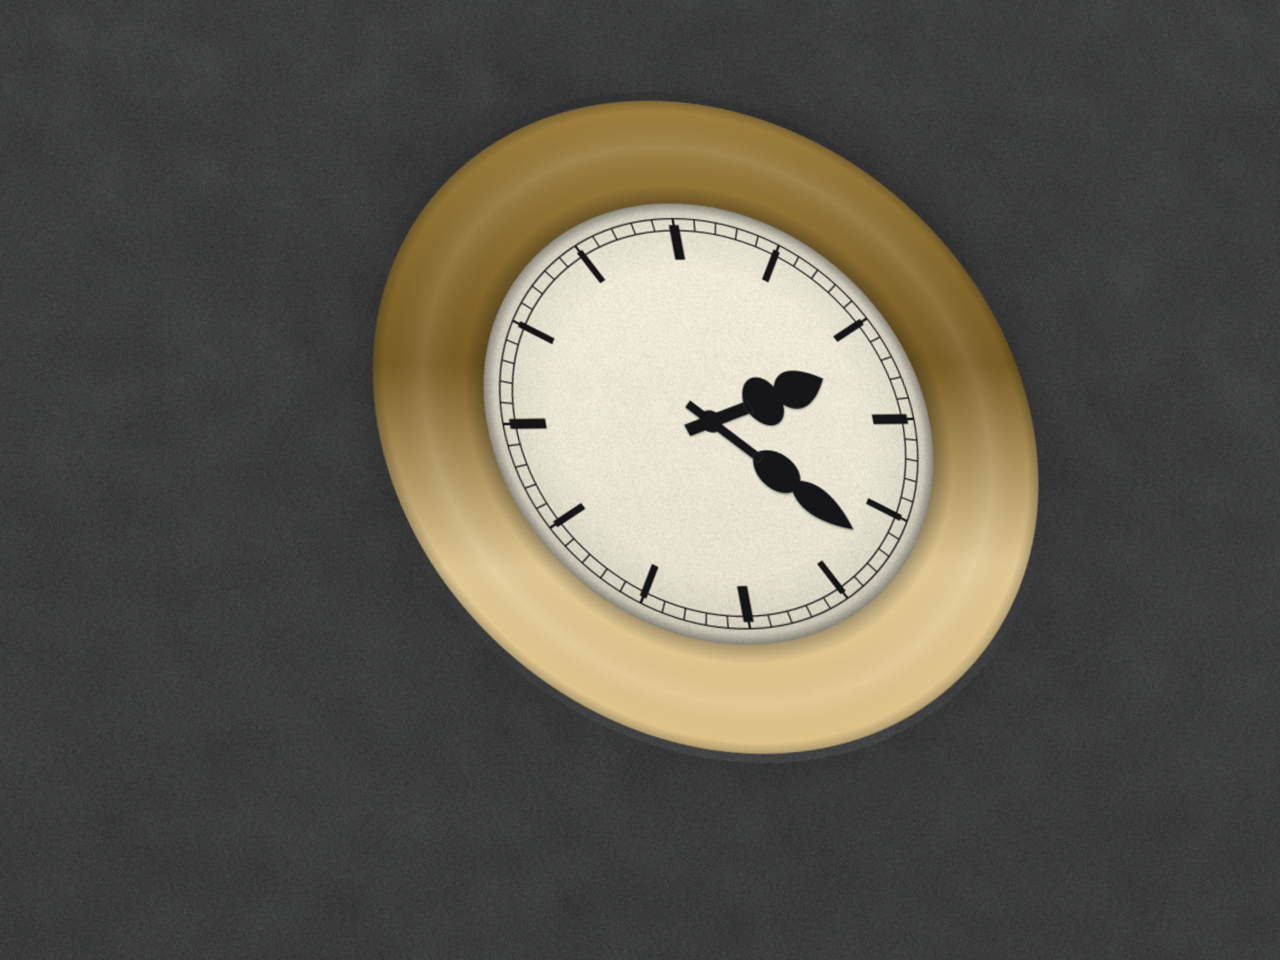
{"hour": 2, "minute": 22}
